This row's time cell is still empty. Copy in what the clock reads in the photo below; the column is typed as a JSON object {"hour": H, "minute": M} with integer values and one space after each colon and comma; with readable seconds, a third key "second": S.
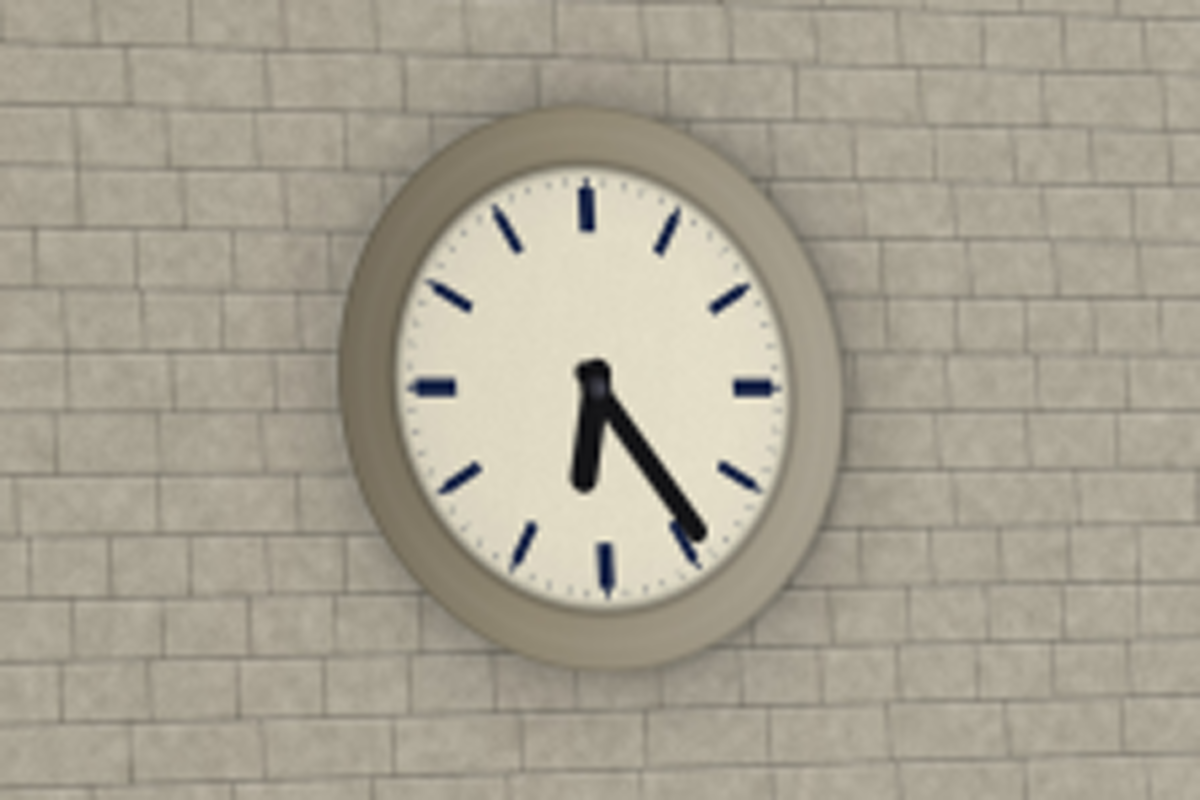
{"hour": 6, "minute": 24}
